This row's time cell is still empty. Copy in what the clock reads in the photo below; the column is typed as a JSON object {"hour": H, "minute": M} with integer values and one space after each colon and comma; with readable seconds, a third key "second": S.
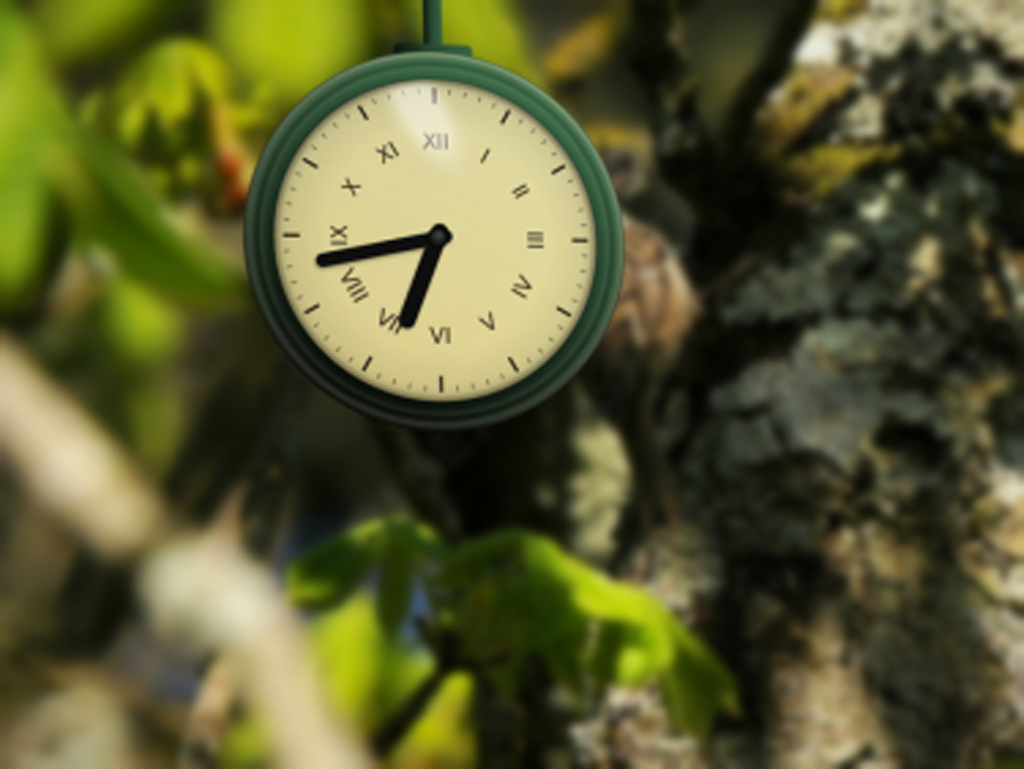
{"hour": 6, "minute": 43}
